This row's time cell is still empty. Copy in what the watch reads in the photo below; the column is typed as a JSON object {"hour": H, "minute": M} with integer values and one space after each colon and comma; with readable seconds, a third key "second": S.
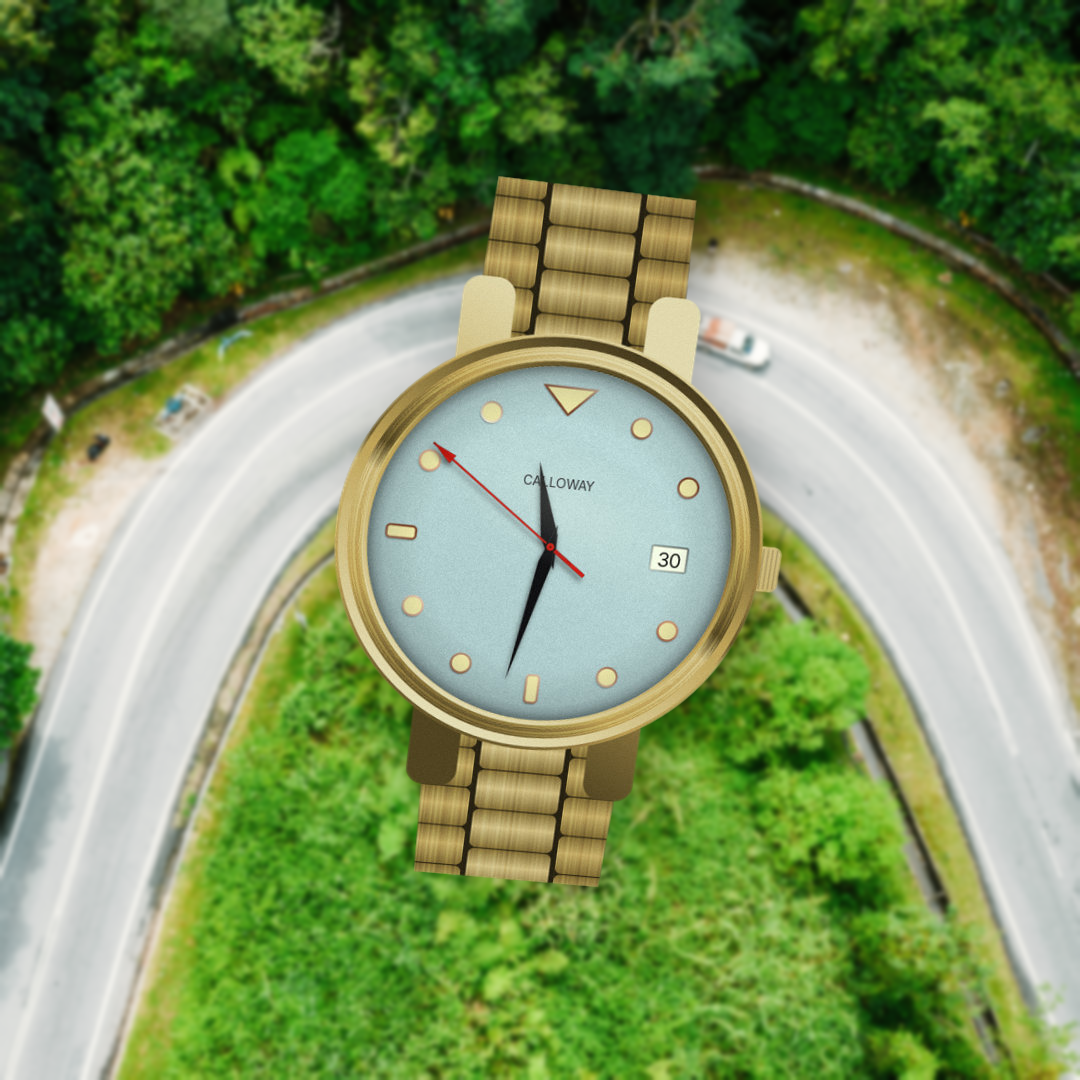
{"hour": 11, "minute": 31, "second": 51}
